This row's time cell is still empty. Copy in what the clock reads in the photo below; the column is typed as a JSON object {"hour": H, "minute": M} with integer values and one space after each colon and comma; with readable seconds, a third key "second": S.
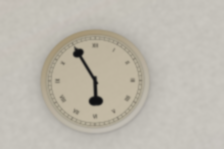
{"hour": 5, "minute": 55}
